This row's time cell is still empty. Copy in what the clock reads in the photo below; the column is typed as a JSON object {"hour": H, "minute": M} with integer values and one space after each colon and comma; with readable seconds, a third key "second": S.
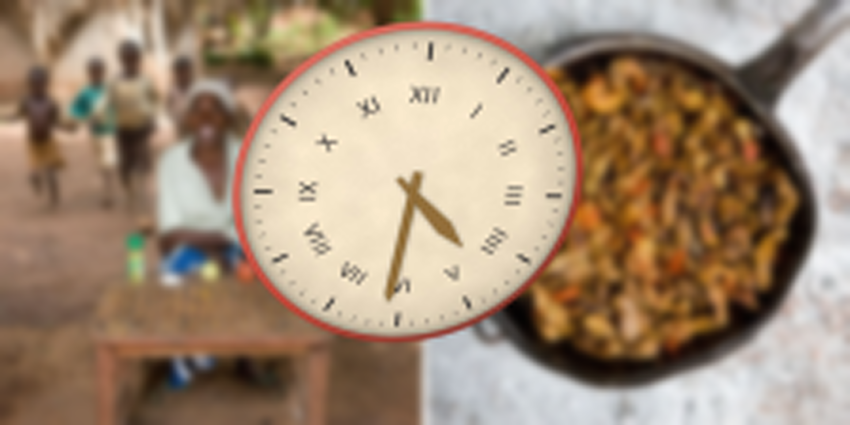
{"hour": 4, "minute": 31}
